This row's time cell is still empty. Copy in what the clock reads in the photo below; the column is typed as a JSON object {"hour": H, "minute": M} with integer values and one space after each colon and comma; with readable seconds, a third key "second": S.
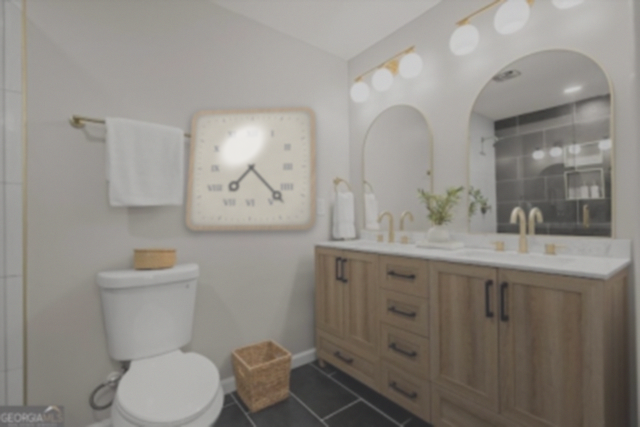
{"hour": 7, "minute": 23}
